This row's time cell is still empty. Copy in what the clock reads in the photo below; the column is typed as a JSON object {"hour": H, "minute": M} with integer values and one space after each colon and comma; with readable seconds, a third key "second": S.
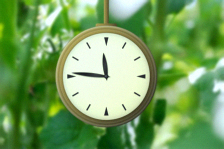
{"hour": 11, "minute": 46}
